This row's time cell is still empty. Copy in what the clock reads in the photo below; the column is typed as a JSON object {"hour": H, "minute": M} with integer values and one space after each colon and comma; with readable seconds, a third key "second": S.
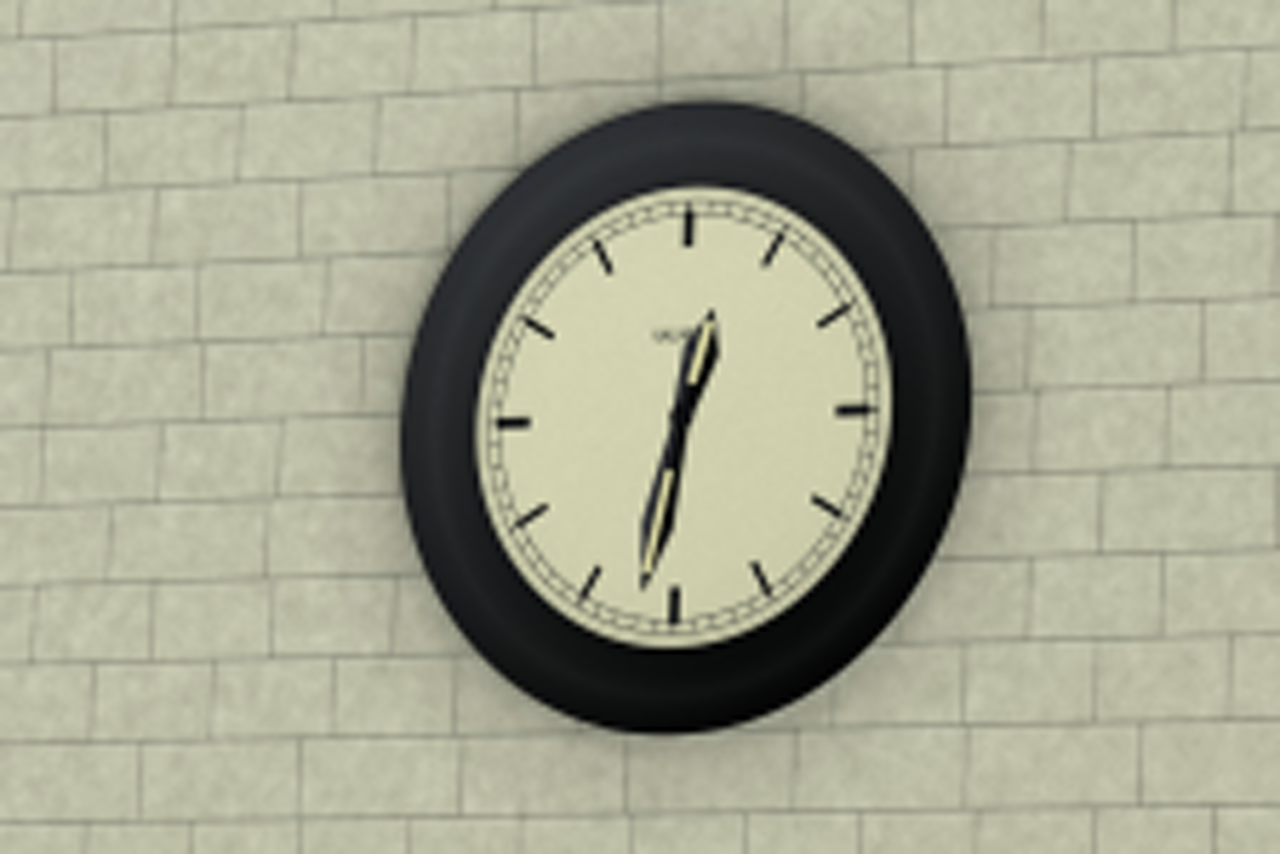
{"hour": 12, "minute": 32}
